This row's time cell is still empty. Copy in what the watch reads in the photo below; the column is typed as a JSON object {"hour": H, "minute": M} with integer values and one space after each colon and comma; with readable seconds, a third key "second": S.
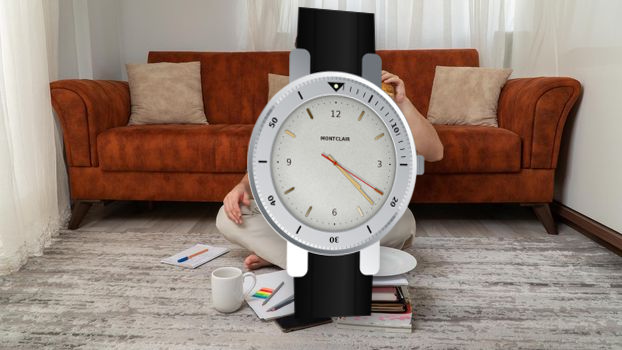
{"hour": 4, "minute": 22, "second": 20}
